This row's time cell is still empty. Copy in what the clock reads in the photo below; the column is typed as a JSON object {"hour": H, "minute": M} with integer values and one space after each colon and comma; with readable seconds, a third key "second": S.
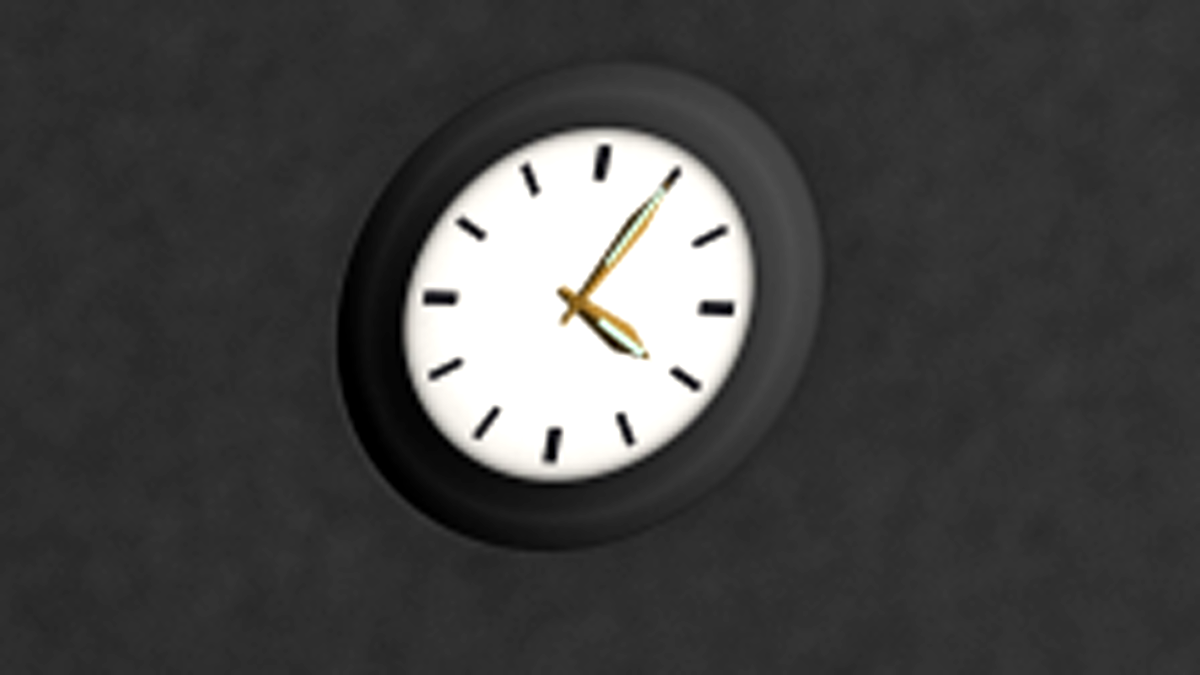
{"hour": 4, "minute": 5}
